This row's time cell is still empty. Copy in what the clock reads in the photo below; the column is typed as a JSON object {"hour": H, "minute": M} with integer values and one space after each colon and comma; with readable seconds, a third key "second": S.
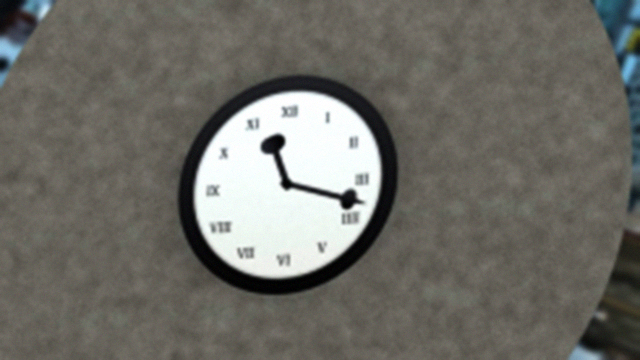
{"hour": 11, "minute": 18}
